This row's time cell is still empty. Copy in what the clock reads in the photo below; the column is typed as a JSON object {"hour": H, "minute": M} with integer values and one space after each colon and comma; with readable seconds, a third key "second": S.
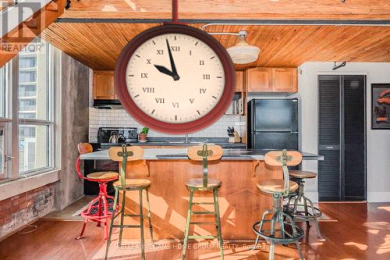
{"hour": 9, "minute": 58}
